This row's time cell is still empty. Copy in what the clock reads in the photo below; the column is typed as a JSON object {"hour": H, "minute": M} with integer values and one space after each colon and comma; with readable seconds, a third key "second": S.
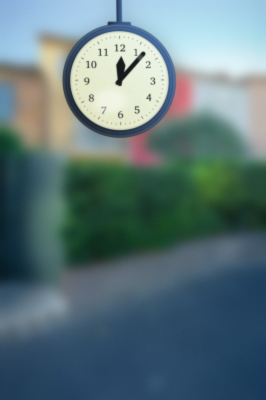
{"hour": 12, "minute": 7}
